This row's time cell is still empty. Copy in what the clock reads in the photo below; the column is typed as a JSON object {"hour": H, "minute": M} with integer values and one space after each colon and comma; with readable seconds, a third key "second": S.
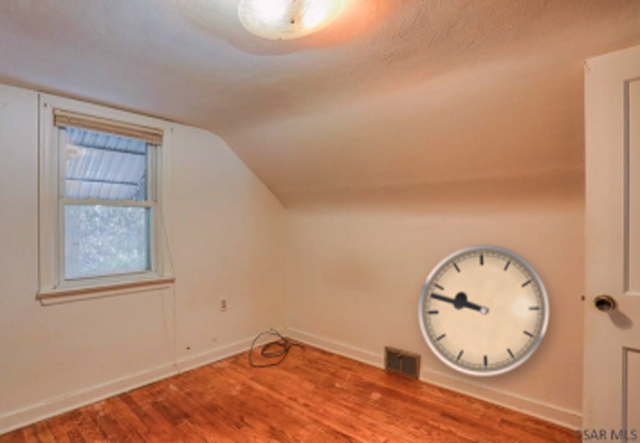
{"hour": 9, "minute": 48}
